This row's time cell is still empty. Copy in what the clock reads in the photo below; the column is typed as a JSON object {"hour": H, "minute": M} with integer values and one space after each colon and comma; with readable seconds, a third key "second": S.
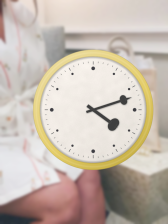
{"hour": 4, "minute": 12}
